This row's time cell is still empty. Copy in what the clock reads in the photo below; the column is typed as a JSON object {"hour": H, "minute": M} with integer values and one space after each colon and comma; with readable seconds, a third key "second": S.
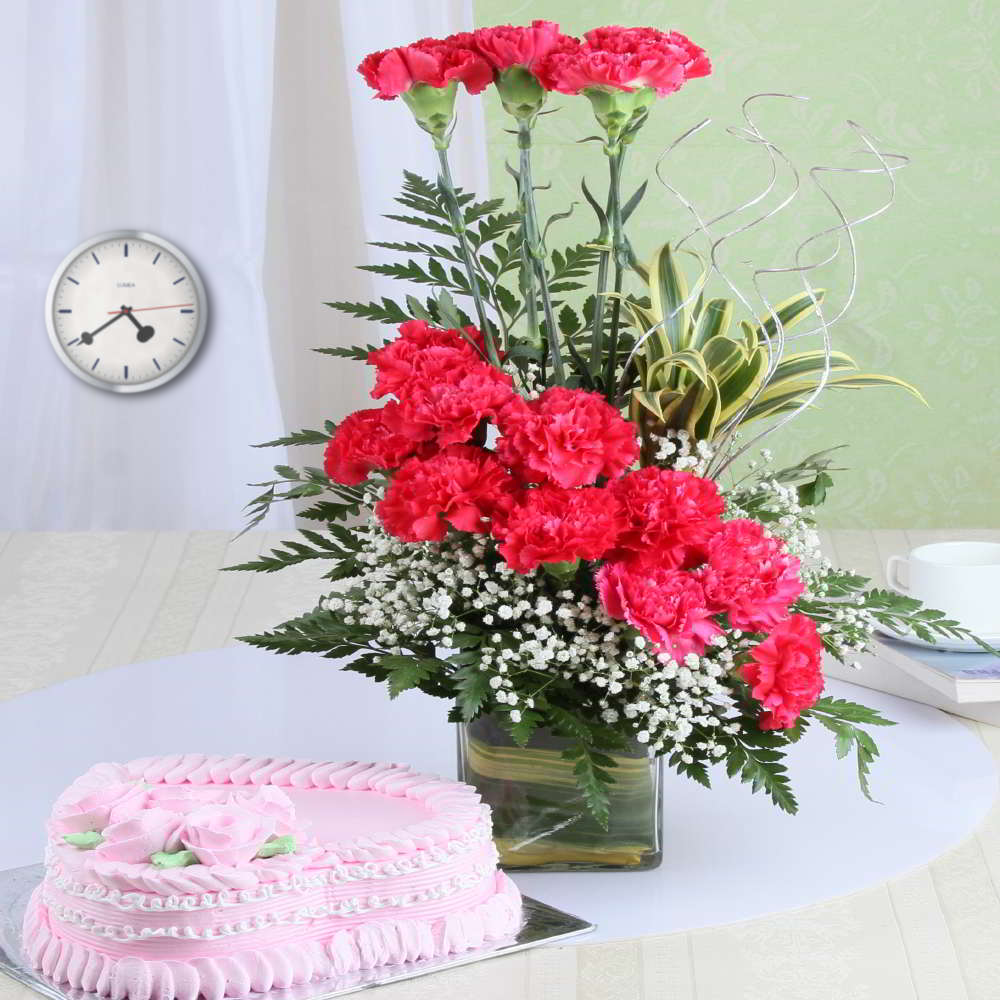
{"hour": 4, "minute": 39, "second": 14}
